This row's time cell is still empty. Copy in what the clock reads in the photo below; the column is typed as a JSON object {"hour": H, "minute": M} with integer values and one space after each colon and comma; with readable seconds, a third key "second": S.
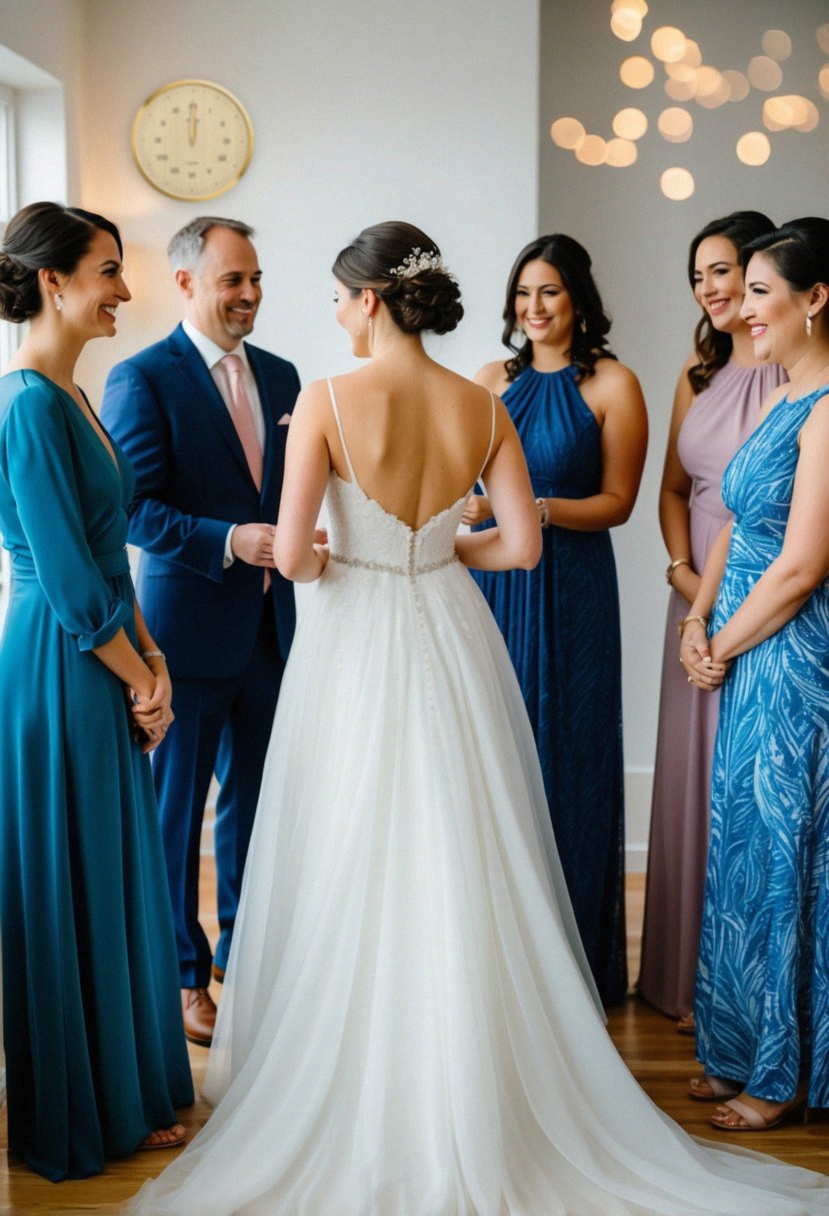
{"hour": 12, "minute": 0}
